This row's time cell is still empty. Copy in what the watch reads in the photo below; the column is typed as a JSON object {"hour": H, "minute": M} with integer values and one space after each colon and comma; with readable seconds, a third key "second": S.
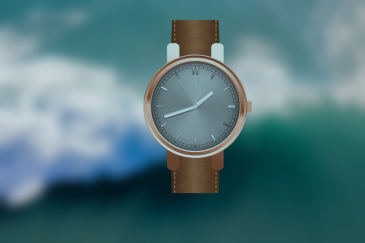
{"hour": 1, "minute": 42}
